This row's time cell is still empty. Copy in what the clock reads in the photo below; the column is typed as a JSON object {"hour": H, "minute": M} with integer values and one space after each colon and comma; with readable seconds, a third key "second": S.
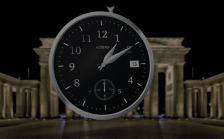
{"hour": 1, "minute": 10}
